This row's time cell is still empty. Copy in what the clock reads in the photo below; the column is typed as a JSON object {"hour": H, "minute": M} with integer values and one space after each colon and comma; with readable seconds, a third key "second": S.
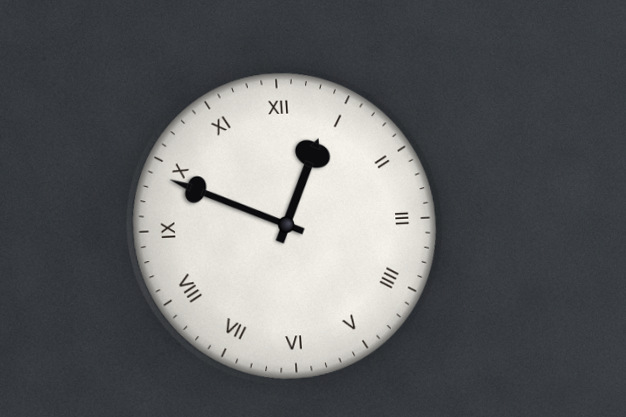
{"hour": 12, "minute": 49}
